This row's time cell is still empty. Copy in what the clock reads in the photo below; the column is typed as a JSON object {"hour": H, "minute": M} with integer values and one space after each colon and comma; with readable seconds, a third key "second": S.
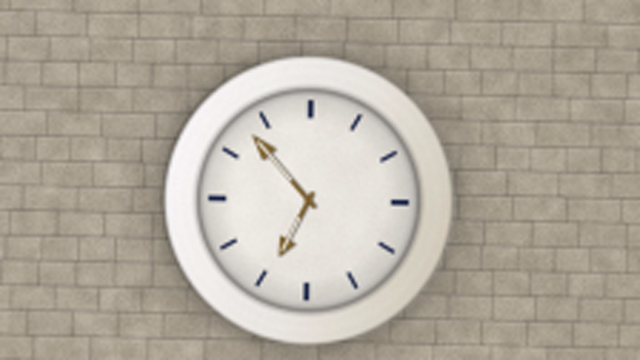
{"hour": 6, "minute": 53}
